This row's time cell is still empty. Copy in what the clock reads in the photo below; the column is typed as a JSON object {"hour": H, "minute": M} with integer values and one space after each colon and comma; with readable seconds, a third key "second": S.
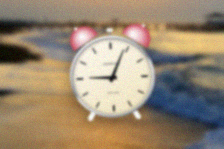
{"hour": 9, "minute": 4}
